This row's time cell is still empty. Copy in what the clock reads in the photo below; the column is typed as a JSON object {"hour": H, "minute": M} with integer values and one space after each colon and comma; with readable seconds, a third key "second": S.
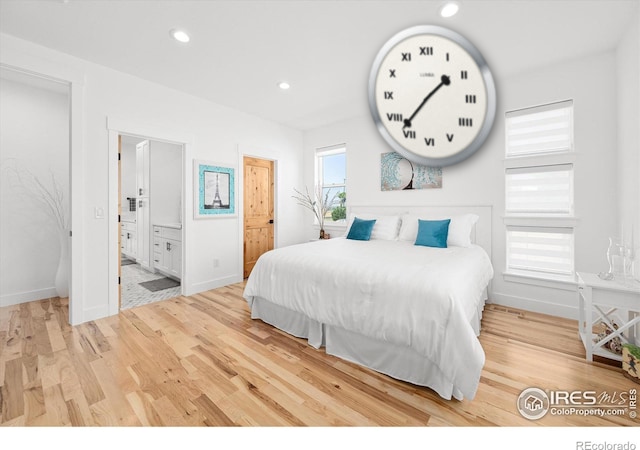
{"hour": 1, "minute": 37}
